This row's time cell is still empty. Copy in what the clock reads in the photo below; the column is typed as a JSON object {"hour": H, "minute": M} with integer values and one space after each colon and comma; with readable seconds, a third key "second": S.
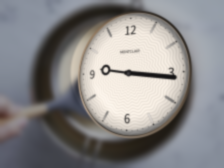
{"hour": 9, "minute": 16}
